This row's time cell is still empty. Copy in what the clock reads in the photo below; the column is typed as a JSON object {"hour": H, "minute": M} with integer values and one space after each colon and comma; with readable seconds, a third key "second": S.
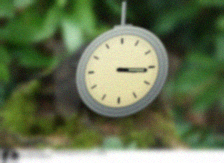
{"hour": 3, "minute": 16}
